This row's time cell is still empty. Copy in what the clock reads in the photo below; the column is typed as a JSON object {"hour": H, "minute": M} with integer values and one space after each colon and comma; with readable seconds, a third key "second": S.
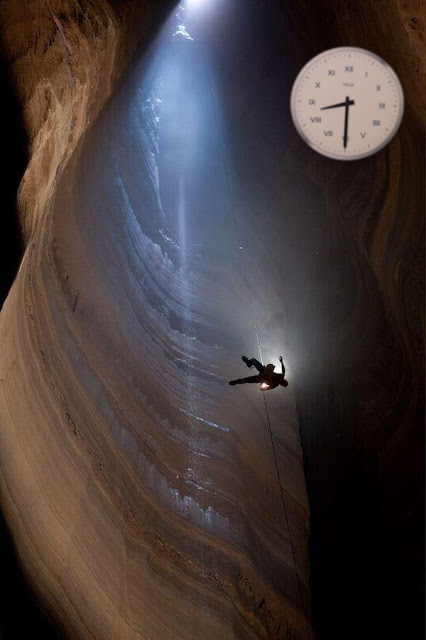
{"hour": 8, "minute": 30}
